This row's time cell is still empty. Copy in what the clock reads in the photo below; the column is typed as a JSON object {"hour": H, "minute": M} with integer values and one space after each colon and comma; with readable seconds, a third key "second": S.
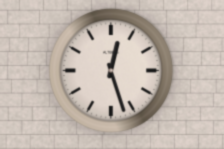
{"hour": 12, "minute": 27}
